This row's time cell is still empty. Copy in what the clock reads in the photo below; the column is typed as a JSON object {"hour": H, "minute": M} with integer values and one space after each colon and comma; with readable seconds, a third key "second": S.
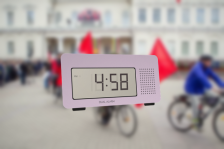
{"hour": 4, "minute": 58}
